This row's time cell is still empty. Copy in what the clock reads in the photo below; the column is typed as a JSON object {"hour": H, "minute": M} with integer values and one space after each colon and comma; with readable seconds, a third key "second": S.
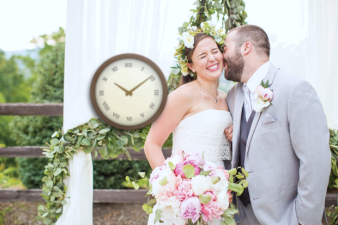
{"hour": 10, "minute": 9}
